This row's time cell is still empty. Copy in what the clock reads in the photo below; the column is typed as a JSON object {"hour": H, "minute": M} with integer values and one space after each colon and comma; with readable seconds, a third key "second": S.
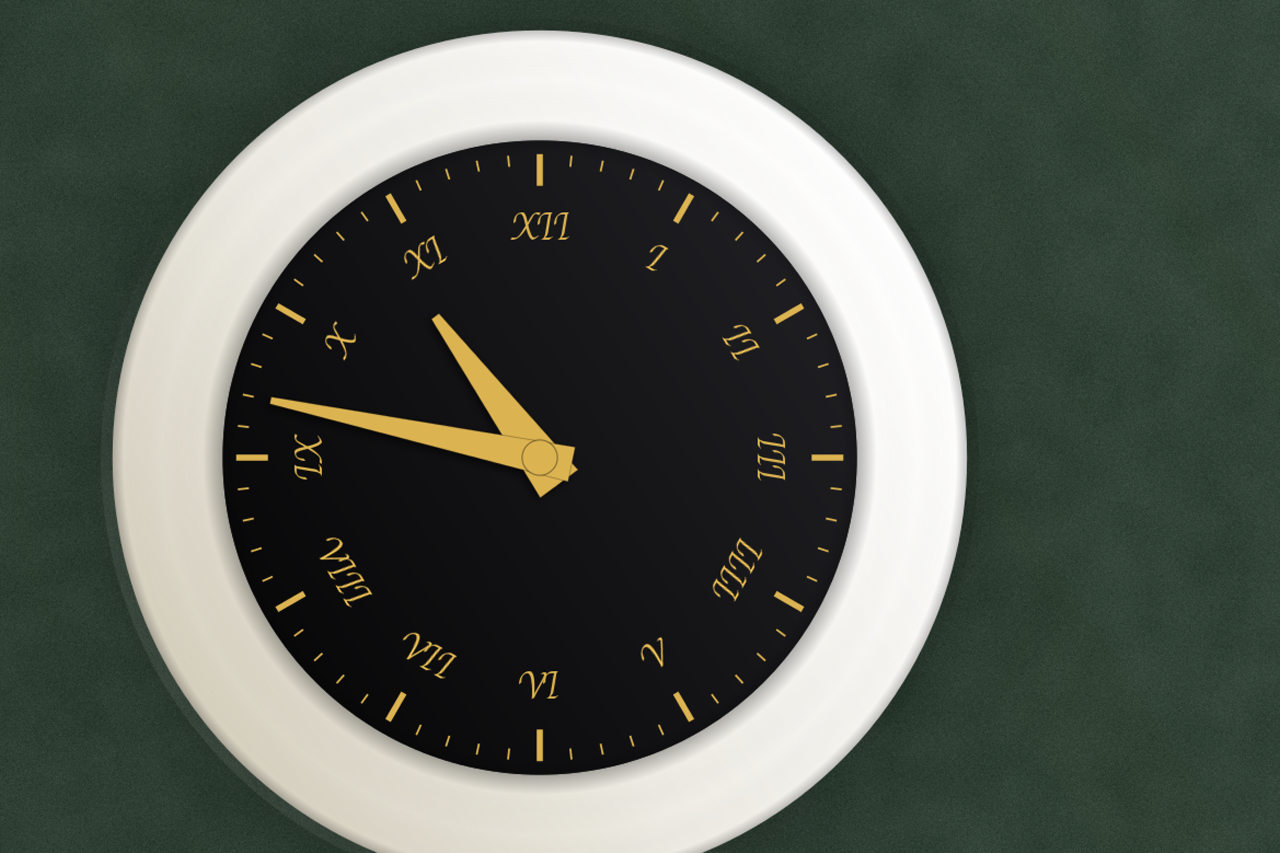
{"hour": 10, "minute": 47}
